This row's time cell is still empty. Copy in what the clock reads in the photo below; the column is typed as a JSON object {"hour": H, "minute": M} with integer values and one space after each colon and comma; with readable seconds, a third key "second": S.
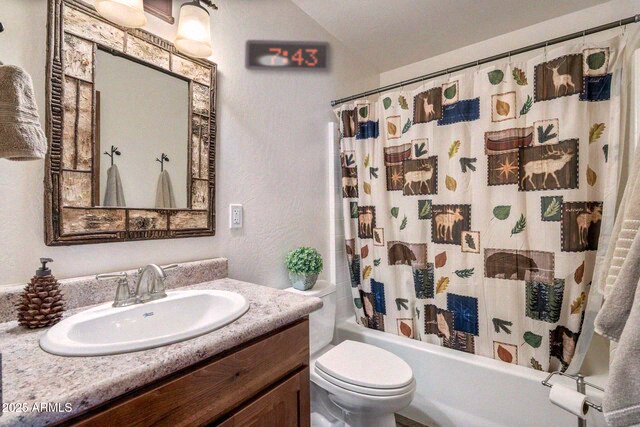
{"hour": 7, "minute": 43}
